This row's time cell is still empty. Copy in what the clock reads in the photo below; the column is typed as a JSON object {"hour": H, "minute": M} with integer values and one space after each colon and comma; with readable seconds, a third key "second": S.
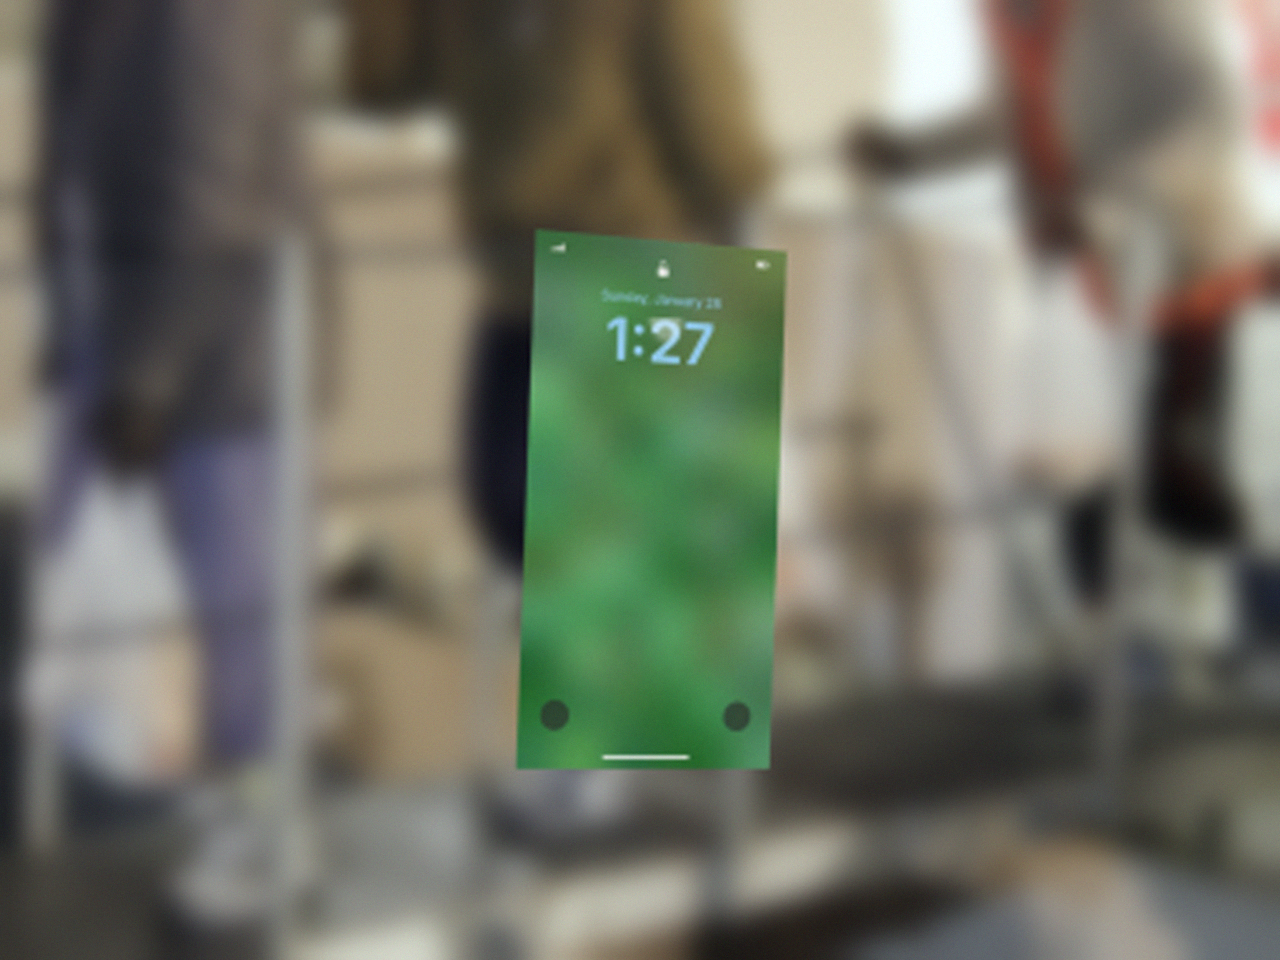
{"hour": 1, "minute": 27}
